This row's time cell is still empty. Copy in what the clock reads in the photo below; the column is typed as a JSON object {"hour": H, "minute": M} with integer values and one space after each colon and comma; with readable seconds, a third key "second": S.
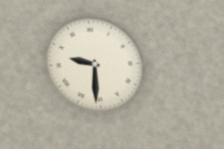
{"hour": 9, "minute": 31}
